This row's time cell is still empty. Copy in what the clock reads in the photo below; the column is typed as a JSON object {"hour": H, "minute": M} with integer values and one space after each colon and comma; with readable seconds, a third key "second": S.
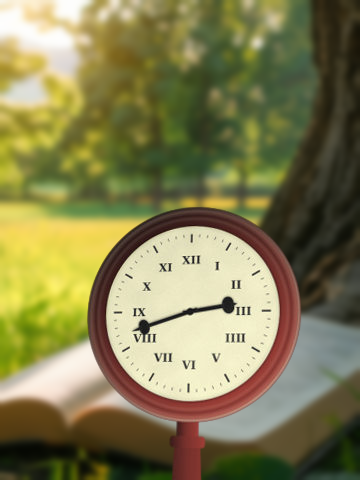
{"hour": 2, "minute": 42}
